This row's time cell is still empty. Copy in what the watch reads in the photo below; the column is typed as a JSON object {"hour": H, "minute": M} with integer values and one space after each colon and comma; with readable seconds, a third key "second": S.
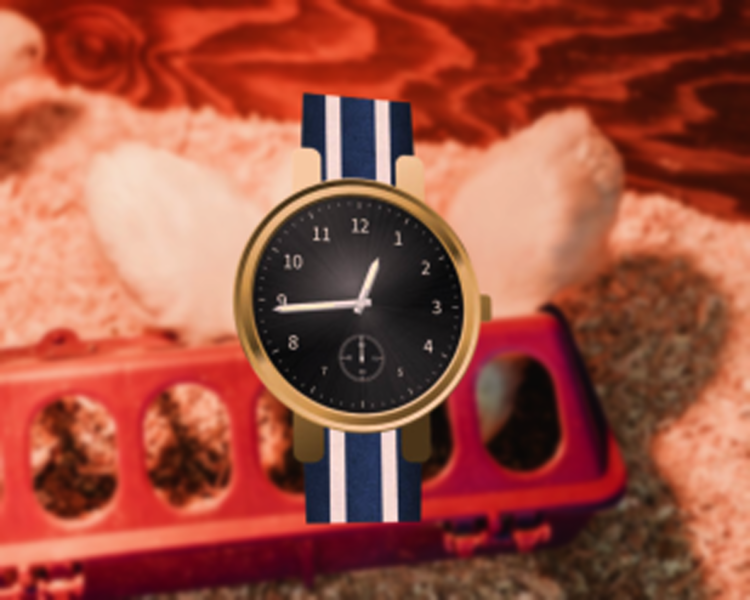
{"hour": 12, "minute": 44}
